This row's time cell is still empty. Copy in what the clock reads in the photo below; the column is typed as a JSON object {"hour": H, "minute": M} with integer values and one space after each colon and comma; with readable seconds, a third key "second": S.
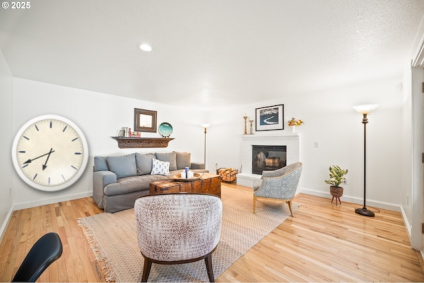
{"hour": 6, "minute": 41}
